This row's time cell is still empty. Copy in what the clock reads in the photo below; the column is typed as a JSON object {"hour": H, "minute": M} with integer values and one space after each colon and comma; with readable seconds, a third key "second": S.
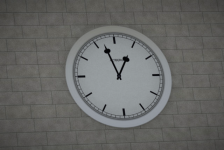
{"hour": 12, "minute": 57}
